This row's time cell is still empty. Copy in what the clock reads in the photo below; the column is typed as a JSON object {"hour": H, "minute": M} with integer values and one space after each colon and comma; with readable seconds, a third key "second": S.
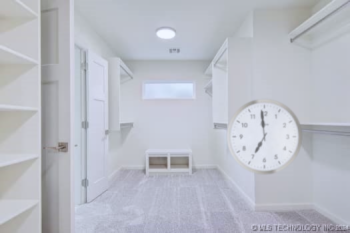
{"hour": 6, "minute": 59}
